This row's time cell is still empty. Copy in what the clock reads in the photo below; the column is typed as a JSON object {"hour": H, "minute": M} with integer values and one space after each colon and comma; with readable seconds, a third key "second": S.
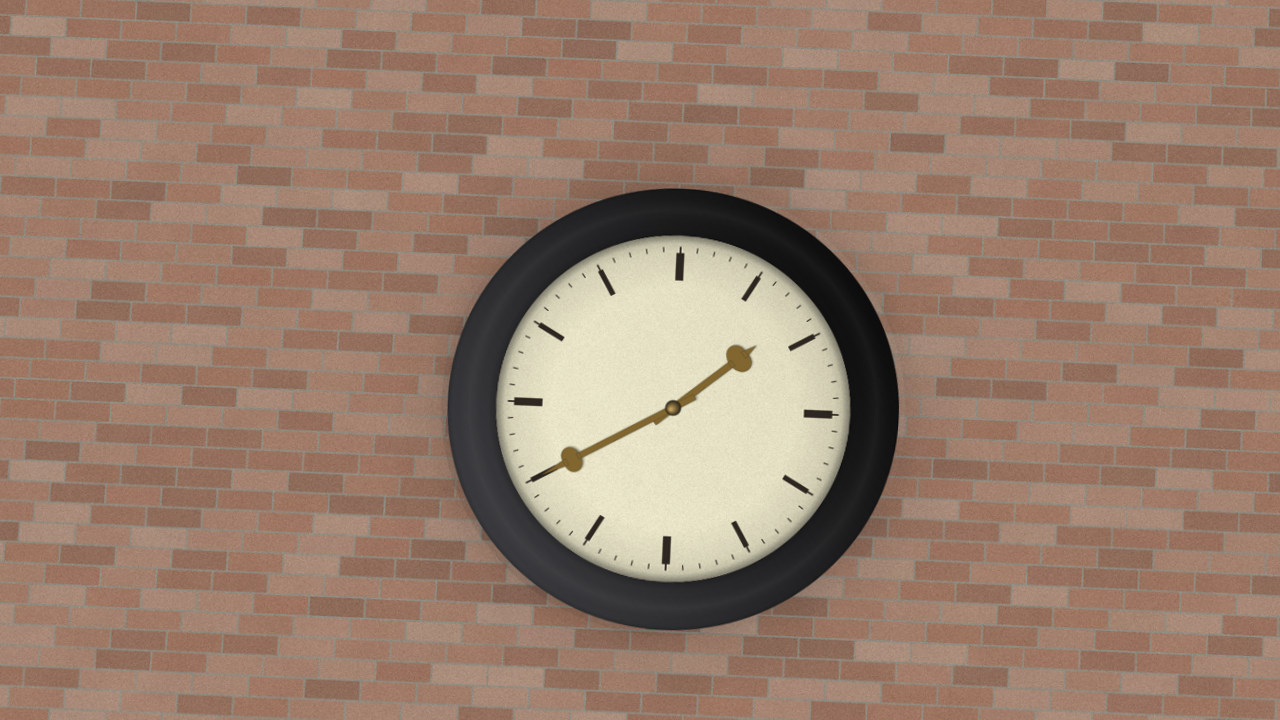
{"hour": 1, "minute": 40}
